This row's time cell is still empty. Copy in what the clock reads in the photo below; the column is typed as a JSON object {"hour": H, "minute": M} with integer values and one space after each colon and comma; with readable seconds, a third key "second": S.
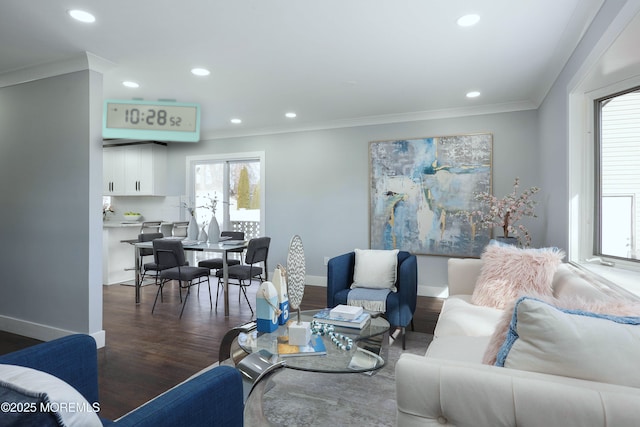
{"hour": 10, "minute": 28}
